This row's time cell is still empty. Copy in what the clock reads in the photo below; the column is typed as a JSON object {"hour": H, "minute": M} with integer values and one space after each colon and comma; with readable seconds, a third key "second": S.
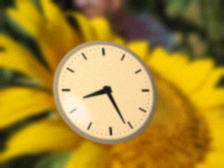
{"hour": 8, "minute": 26}
